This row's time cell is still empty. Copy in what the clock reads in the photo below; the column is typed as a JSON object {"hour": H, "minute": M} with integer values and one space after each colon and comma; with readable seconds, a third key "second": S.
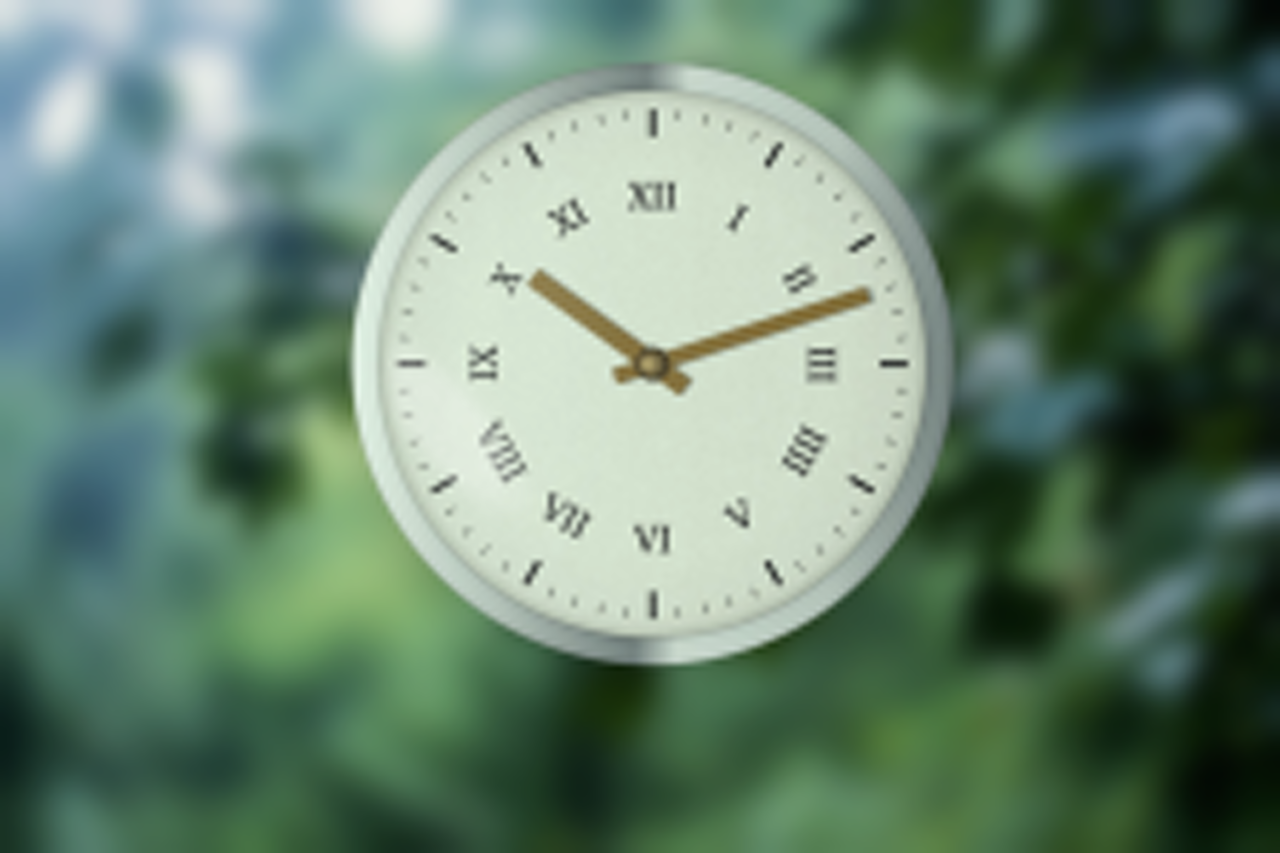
{"hour": 10, "minute": 12}
